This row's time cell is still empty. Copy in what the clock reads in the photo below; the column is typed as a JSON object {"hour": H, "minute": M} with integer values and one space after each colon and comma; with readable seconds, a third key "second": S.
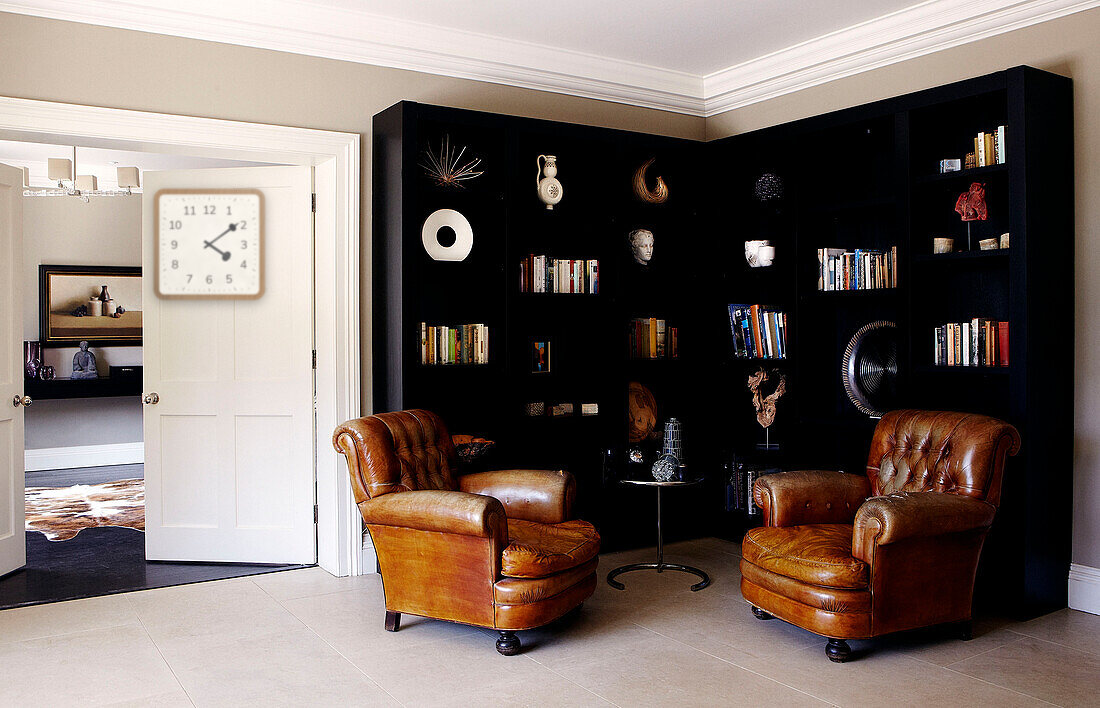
{"hour": 4, "minute": 9}
